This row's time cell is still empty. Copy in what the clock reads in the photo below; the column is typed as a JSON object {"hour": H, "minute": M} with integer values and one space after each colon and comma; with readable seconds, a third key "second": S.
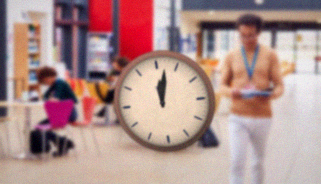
{"hour": 12, "minute": 2}
